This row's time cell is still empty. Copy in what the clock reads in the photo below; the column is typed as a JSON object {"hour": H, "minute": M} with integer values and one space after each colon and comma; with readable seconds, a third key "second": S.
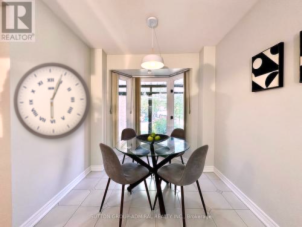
{"hour": 6, "minute": 4}
